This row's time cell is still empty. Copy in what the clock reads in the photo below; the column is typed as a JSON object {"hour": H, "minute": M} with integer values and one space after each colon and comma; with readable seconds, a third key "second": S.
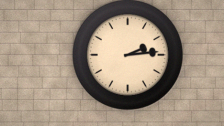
{"hour": 2, "minute": 14}
